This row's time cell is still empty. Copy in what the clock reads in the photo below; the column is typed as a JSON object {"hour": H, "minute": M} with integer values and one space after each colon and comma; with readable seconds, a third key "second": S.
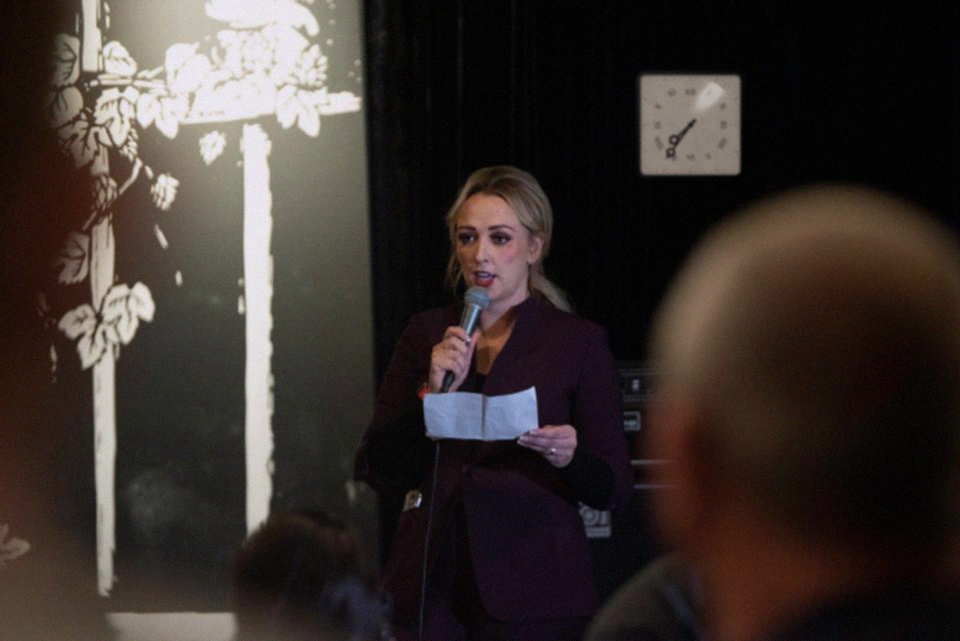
{"hour": 7, "minute": 36}
